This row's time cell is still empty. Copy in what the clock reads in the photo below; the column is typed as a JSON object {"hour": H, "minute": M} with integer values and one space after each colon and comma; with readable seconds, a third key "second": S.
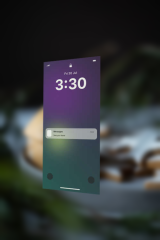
{"hour": 3, "minute": 30}
